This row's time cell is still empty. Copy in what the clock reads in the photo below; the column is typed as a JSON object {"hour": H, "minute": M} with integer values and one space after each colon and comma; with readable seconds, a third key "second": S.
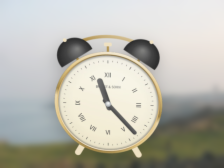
{"hour": 11, "minute": 23}
